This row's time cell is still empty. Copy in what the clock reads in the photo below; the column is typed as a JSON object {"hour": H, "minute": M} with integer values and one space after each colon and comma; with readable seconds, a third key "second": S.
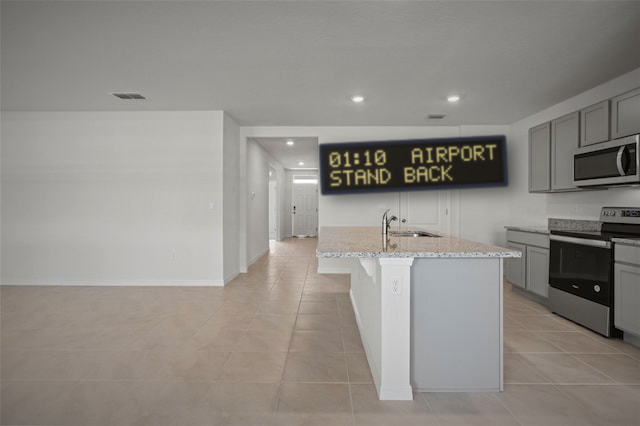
{"hour": 1, "minute": 10}
